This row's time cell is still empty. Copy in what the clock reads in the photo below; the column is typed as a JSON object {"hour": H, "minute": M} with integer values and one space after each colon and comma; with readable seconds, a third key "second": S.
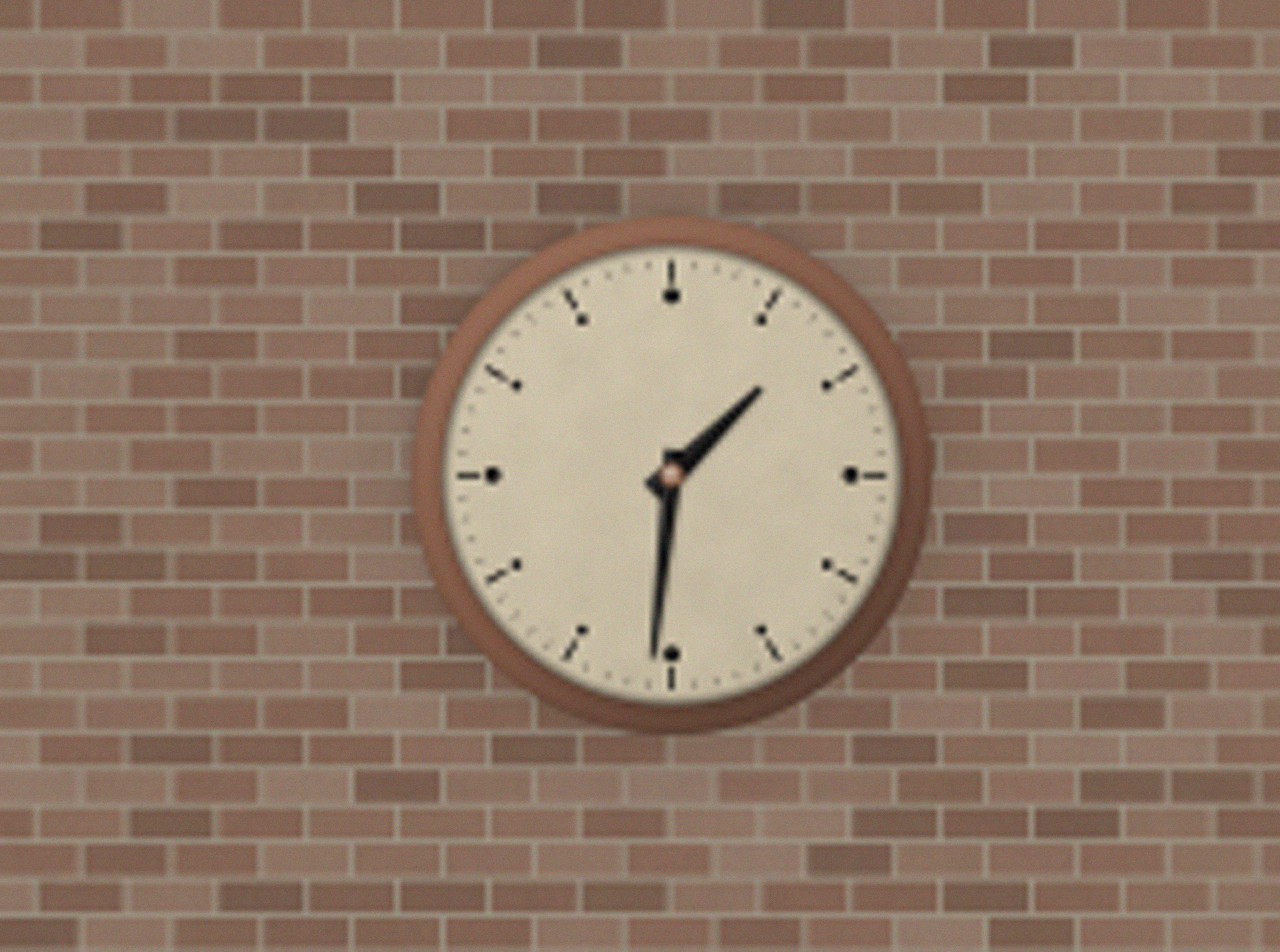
{"hour": 1, "minute": 31}
